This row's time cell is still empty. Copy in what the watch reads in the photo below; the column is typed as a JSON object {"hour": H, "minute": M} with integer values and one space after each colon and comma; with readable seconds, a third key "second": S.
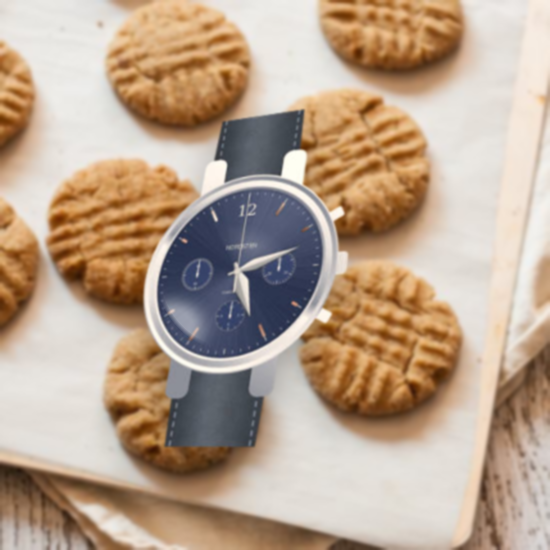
{"hour": 5, "minute": 12}
